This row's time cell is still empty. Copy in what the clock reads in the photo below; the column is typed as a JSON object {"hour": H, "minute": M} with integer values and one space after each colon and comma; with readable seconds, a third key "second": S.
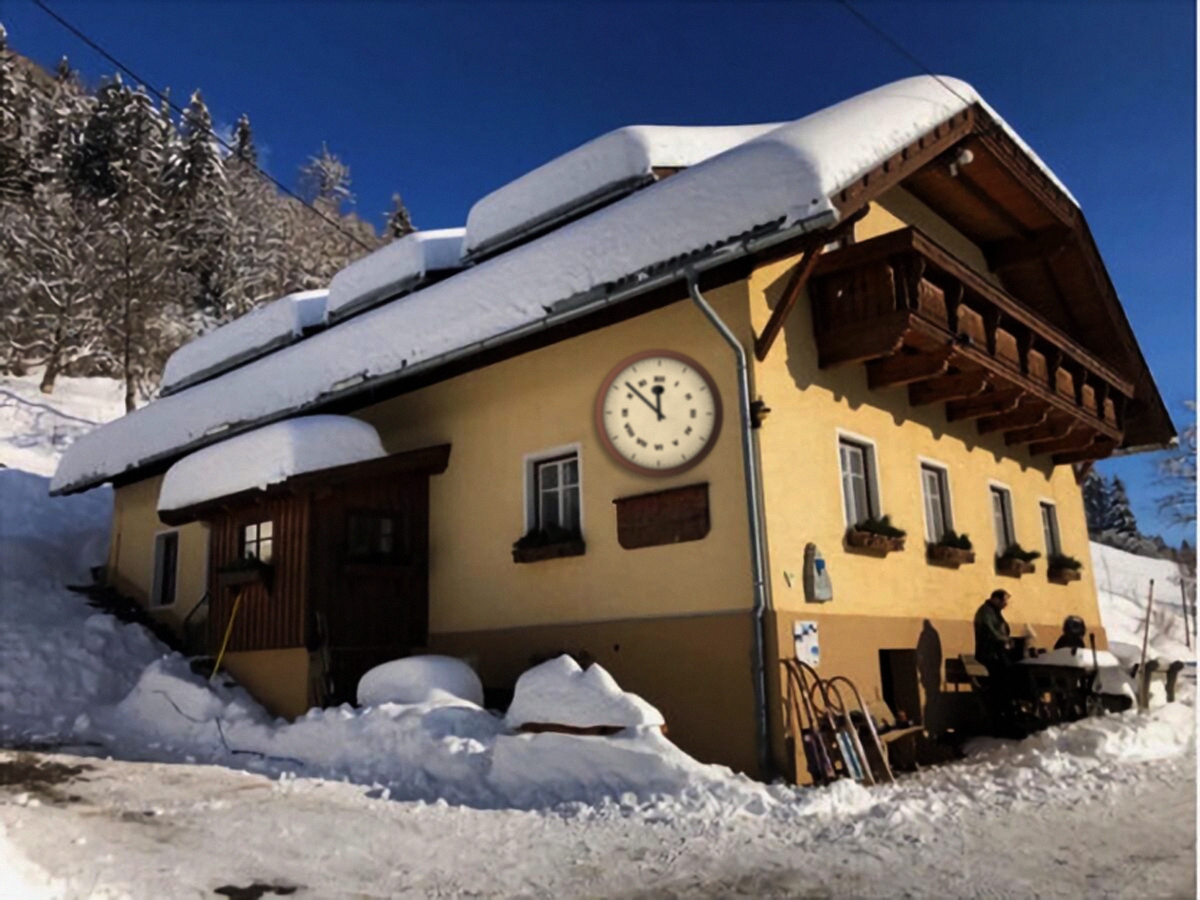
{"hour": 11, "minute": 52}
